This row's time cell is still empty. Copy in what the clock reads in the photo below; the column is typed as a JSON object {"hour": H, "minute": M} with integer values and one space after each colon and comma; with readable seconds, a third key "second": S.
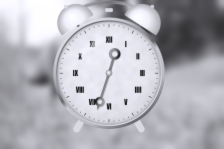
{"hour": 12, "minute": 33}
